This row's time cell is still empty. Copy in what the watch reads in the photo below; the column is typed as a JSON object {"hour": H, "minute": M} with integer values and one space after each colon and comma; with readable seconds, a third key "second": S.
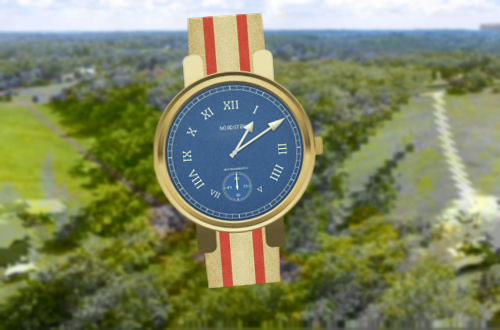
{"hour": 1, "minute": 10}
